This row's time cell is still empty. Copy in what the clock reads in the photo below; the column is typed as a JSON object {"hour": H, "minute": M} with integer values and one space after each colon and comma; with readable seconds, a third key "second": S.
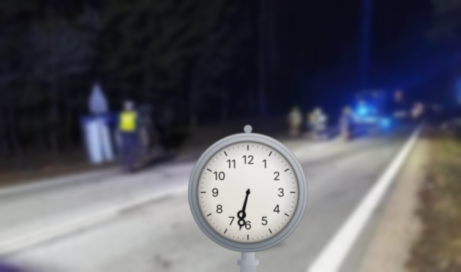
{"hour": 6, "minute": 32}
